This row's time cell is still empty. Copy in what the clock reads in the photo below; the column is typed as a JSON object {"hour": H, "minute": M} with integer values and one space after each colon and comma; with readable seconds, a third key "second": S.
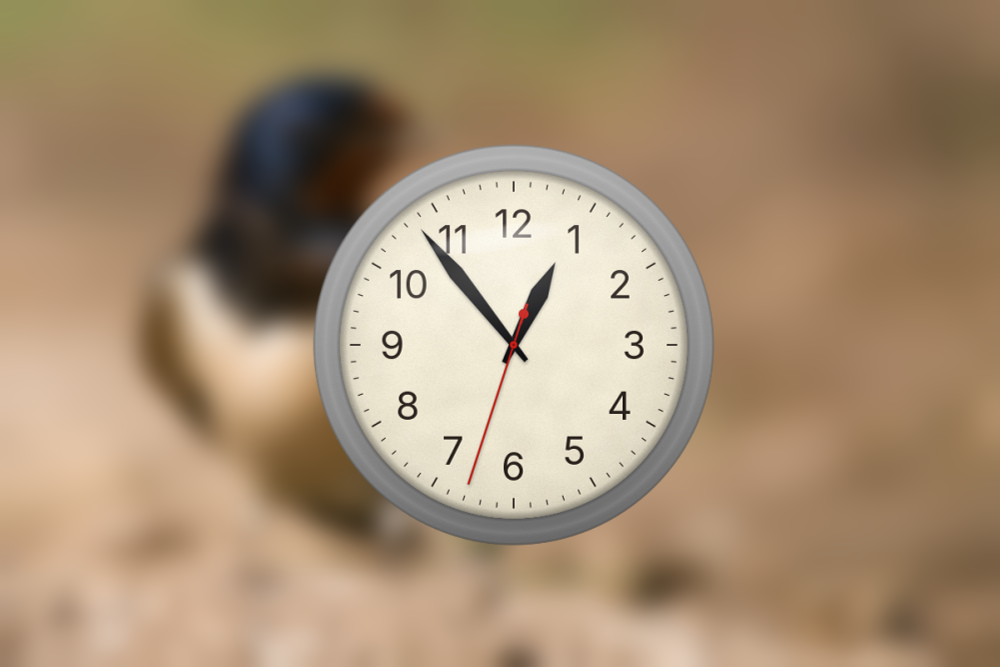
{"hour": 12, "minute": 53, "second": 33}
